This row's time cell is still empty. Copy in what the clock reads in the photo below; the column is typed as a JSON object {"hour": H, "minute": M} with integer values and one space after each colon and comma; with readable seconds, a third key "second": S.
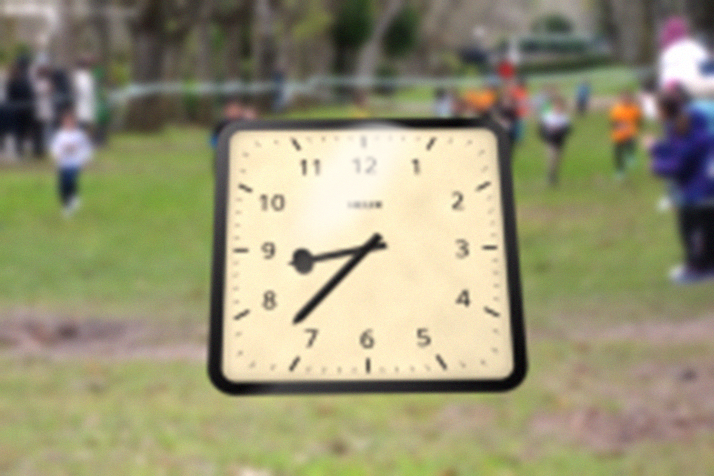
{"hour": 8, "minute": 37}
